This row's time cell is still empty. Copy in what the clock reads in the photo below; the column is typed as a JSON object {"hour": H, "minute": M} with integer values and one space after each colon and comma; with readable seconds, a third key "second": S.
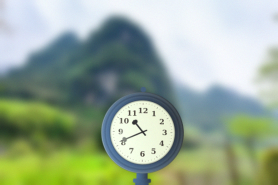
{"hour": 10, "minute": 41}
